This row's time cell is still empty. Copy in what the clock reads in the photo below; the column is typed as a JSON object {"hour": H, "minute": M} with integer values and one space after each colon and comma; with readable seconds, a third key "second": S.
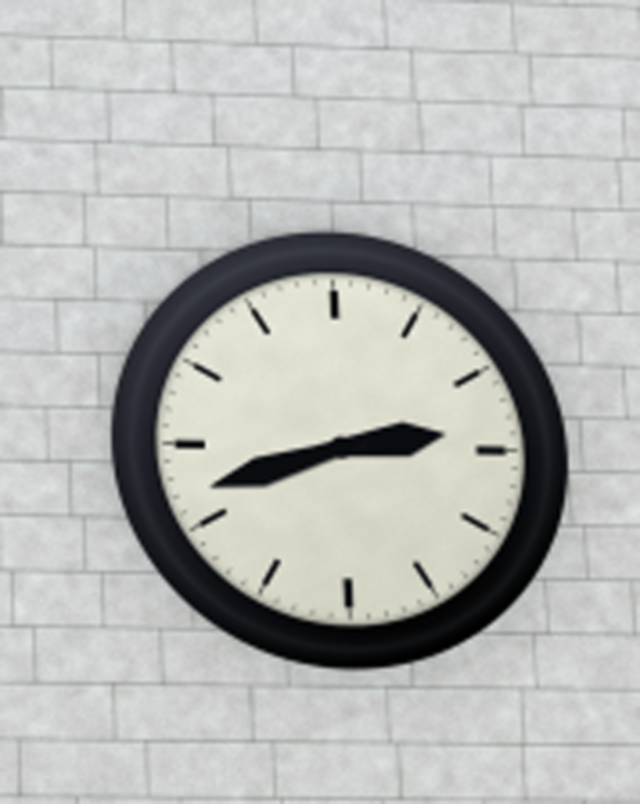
{"hour": 2, "minute": 42}
